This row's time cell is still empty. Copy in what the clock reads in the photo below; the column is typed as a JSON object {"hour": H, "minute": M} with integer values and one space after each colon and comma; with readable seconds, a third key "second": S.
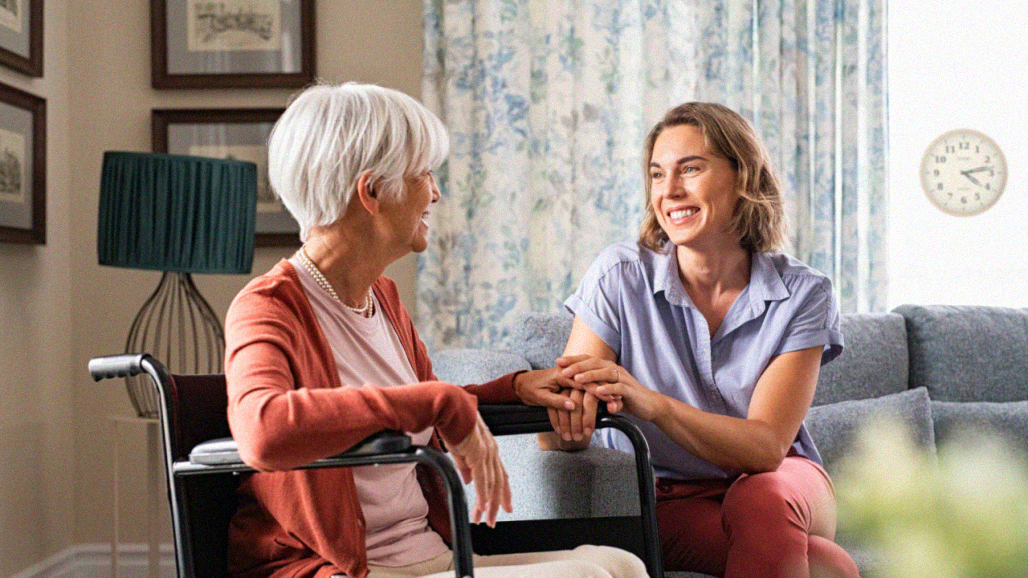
{"hour": 4, "minute": 13}
